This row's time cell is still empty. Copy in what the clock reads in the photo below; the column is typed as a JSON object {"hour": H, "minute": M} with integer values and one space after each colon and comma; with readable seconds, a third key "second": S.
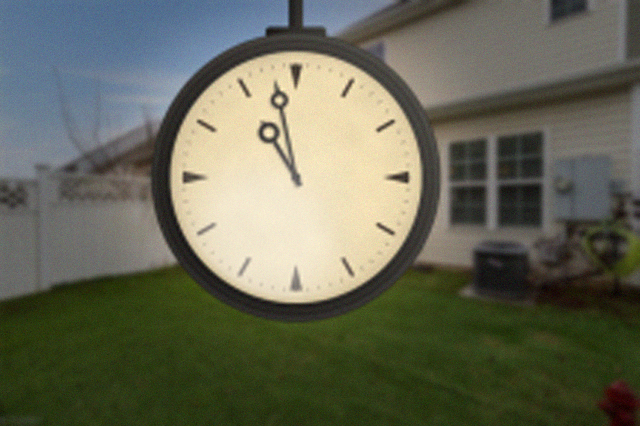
{"hour": 10, "minute": 58}
